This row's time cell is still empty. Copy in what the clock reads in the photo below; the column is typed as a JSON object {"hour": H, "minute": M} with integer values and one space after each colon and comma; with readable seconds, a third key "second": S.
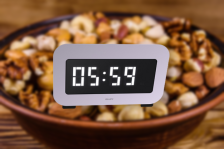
{"hour": 5, "minute": 59}
